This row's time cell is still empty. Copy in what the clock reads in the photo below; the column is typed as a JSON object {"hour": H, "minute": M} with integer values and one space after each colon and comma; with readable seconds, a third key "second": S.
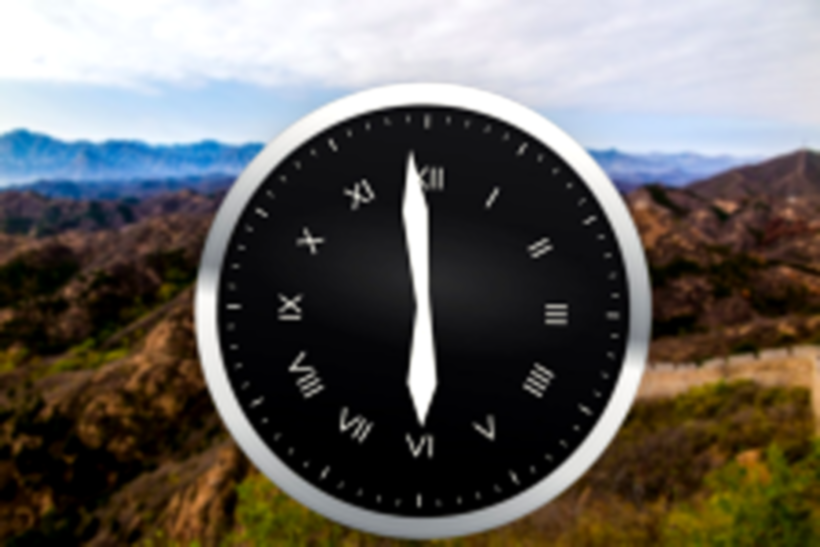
{"hour": 5, "minute": 59}
